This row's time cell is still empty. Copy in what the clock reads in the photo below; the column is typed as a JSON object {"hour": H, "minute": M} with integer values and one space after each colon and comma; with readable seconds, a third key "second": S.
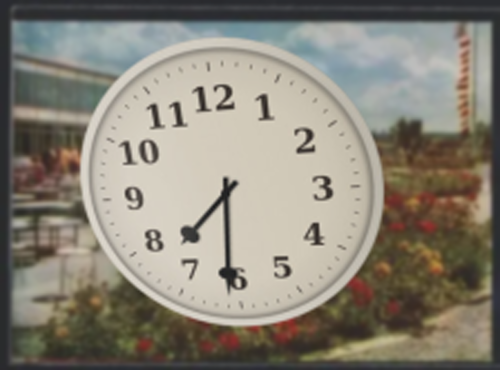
{"hour": 7, "minute": 31}
